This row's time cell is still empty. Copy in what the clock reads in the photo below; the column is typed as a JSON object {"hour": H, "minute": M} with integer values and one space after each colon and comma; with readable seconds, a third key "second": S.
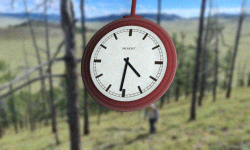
{"hour": 4, "minute": 31}
